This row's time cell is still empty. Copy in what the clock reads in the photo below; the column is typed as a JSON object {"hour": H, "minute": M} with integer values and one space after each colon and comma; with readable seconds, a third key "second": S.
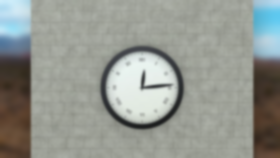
{"hour": 12, "minute": 14}
